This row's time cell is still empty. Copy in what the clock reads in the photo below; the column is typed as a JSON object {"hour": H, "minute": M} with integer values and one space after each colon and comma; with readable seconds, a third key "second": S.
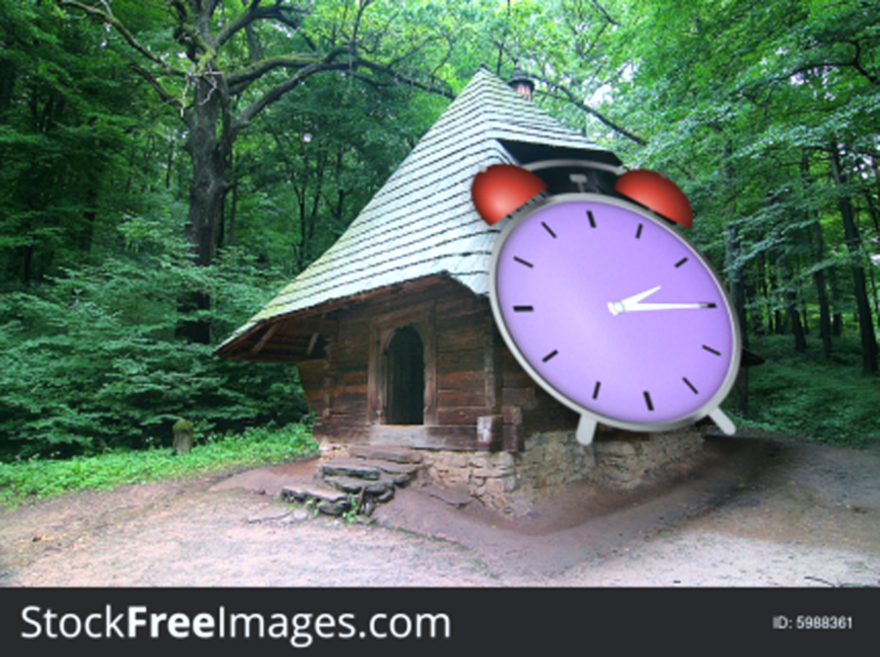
{"hour": 2, "minute": 15}
